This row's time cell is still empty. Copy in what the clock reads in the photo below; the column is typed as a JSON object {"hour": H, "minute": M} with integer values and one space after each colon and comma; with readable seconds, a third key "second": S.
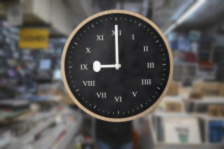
{"hour": 9, "minute": 0}
